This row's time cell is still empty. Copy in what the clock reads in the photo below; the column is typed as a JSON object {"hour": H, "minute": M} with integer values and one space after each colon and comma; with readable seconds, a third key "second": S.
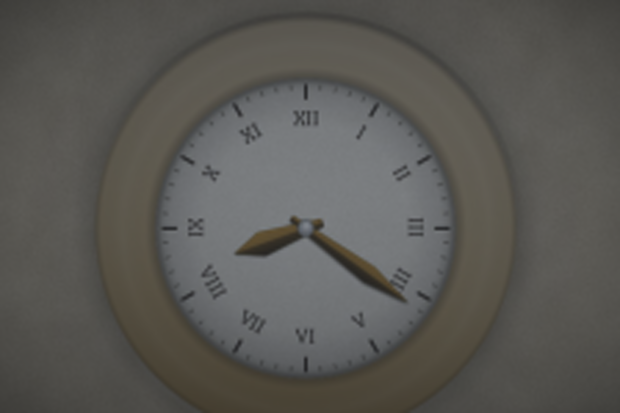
{"hour": 8, "minute": 21}
